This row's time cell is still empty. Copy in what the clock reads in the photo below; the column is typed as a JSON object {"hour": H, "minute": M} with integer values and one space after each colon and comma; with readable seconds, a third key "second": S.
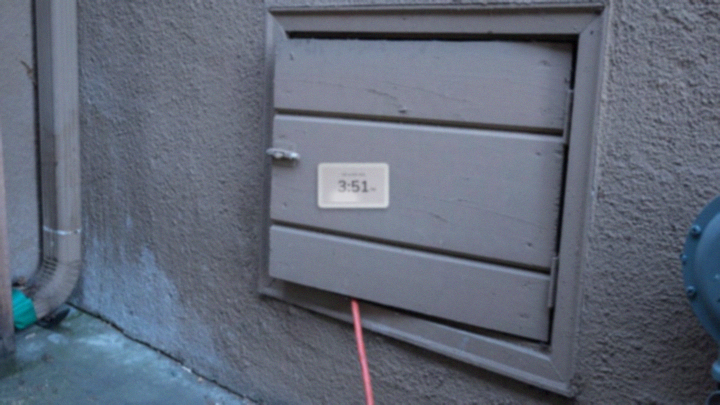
{"hour": 3, "minute": 51}
